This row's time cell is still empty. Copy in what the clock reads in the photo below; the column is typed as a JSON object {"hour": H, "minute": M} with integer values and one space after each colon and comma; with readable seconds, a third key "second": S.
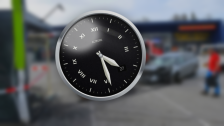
{"hour": 4, "minute": 29}
